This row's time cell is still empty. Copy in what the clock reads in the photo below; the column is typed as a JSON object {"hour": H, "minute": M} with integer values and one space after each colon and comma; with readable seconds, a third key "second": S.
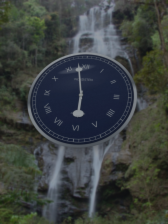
{"hour": 5, "minute": 58}
